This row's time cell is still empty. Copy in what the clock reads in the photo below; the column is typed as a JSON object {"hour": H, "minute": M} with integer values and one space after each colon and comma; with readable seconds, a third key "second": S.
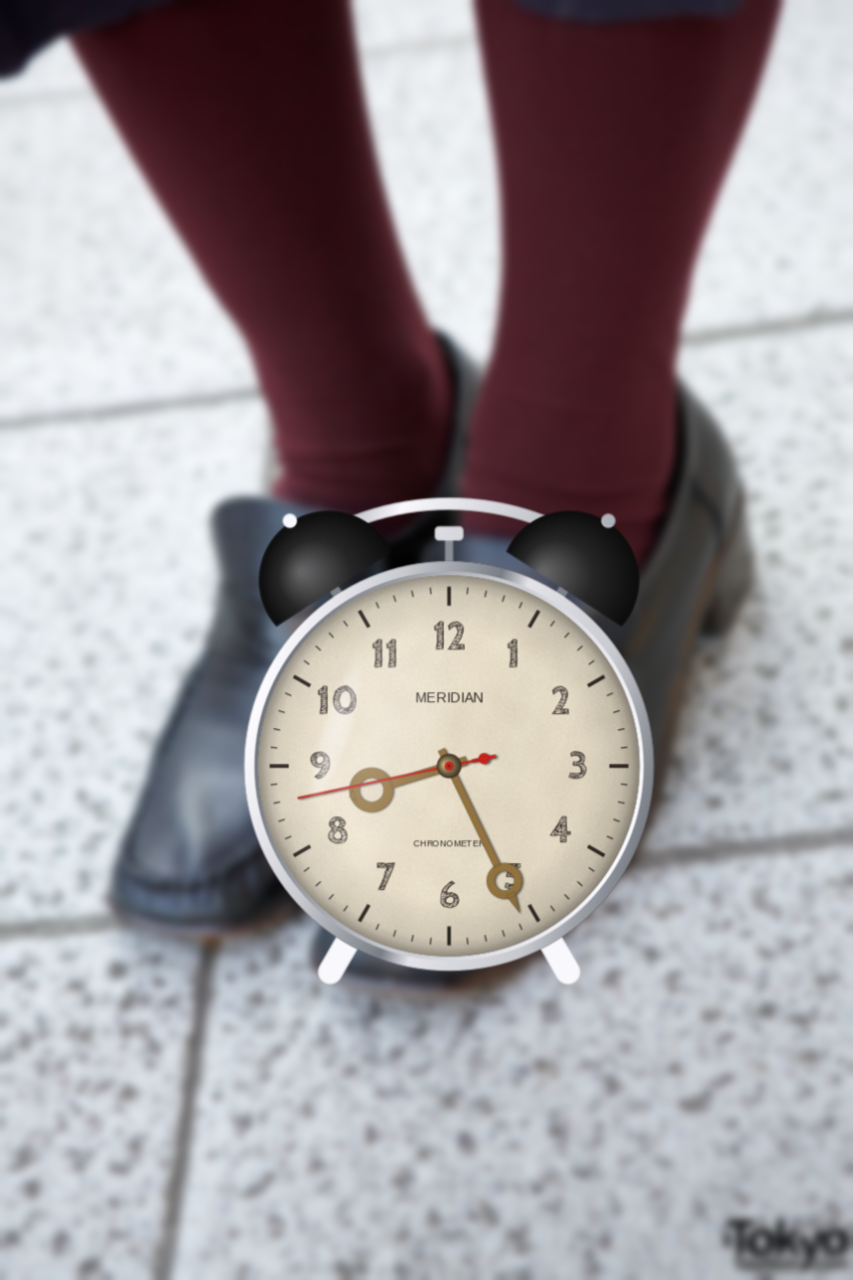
{"hour": 8, "minute": 25, "second": 43}
